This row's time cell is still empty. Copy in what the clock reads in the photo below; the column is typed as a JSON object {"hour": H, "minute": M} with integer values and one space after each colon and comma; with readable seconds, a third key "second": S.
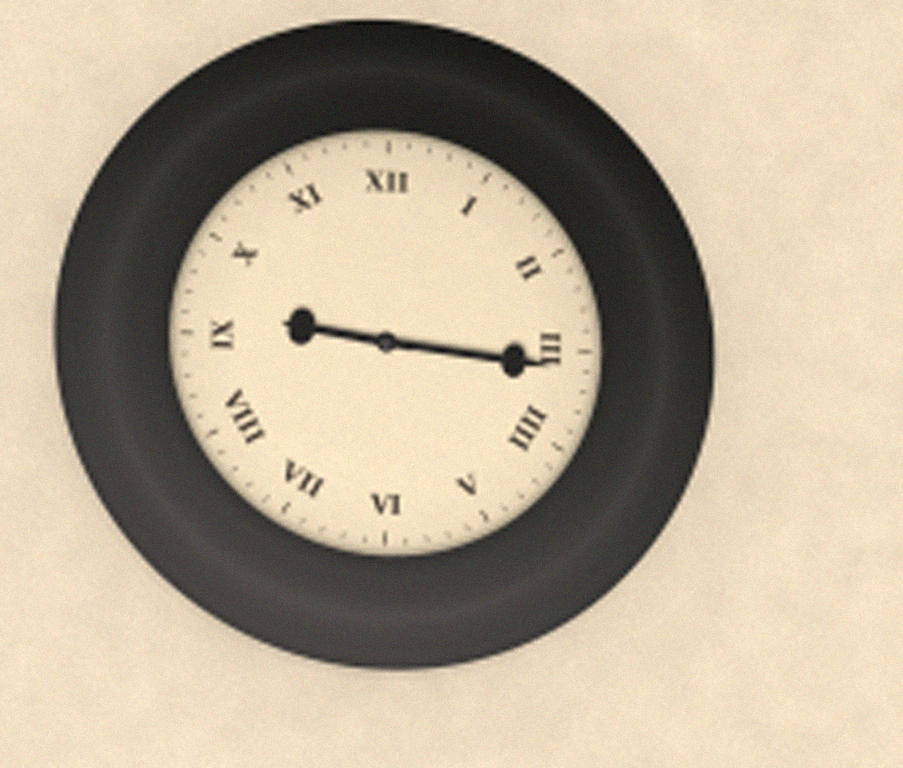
{"hour": 9, "minute": 16}
